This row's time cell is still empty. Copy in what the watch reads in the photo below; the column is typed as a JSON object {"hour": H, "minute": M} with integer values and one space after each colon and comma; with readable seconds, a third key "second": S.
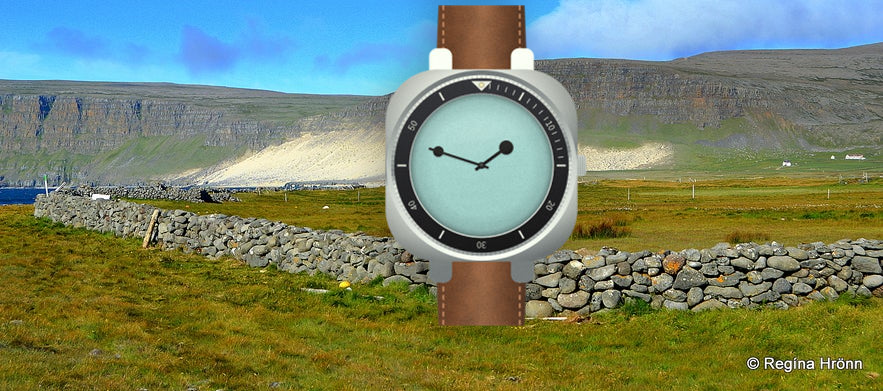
{"hour": 1, "minute": 48}
